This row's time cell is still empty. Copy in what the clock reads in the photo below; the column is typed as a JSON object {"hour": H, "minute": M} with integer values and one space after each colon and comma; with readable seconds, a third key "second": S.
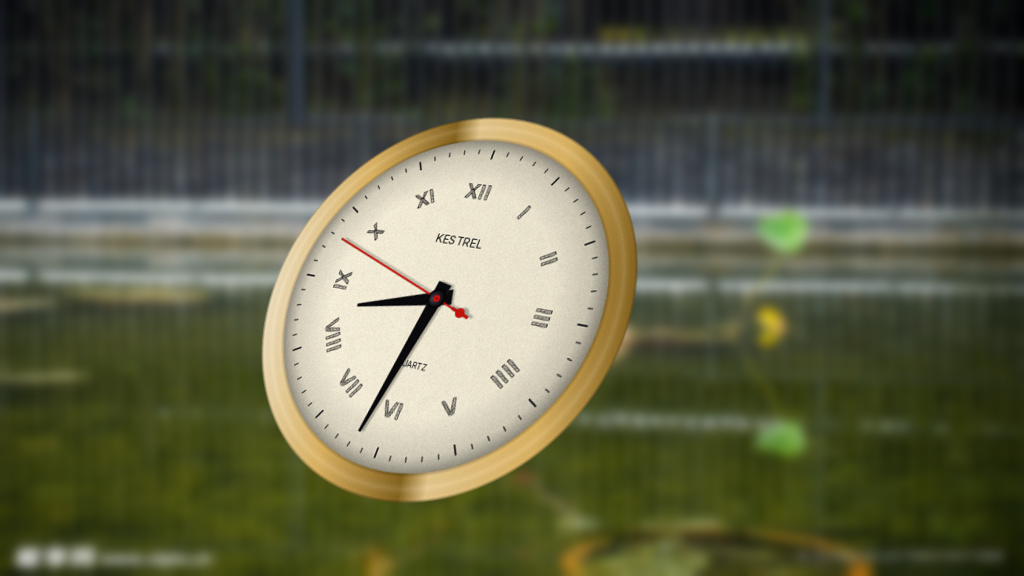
{"hour": 8, "minute": 31, "second": 48}
